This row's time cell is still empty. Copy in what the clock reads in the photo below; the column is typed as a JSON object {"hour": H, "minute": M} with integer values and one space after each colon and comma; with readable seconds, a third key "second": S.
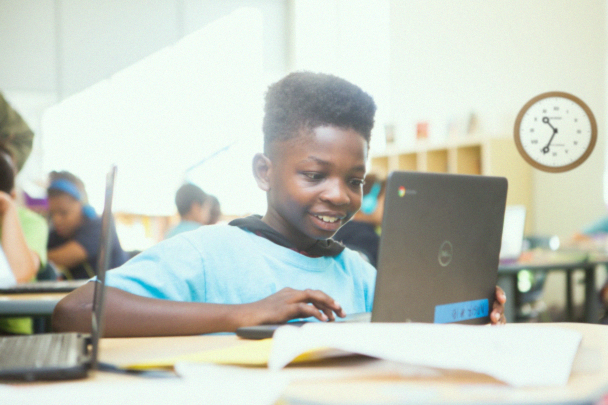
{"hour": 10, "minute": 34}
